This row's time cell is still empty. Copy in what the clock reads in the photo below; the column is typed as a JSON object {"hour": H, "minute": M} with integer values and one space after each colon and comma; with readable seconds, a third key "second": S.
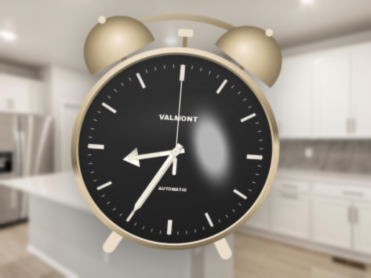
{"hour": 8, "minute": 35, "second": 0}
